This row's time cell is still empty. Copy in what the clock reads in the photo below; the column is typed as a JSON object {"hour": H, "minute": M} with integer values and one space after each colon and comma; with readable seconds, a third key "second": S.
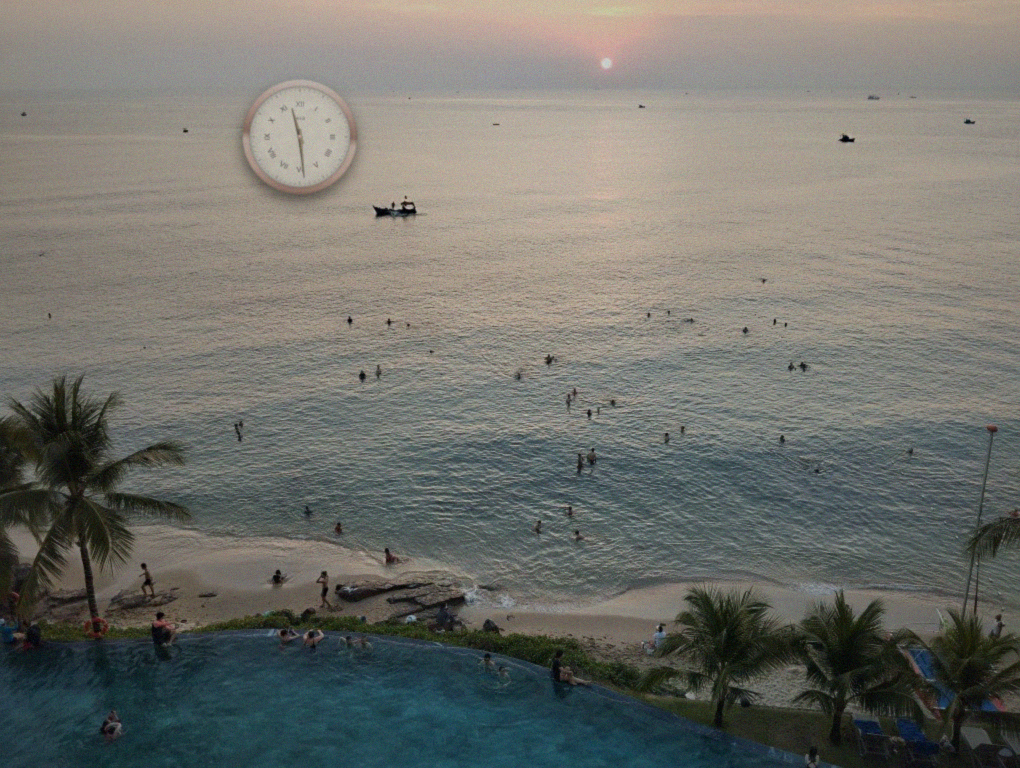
{"hour": 11, "minute": 29}
